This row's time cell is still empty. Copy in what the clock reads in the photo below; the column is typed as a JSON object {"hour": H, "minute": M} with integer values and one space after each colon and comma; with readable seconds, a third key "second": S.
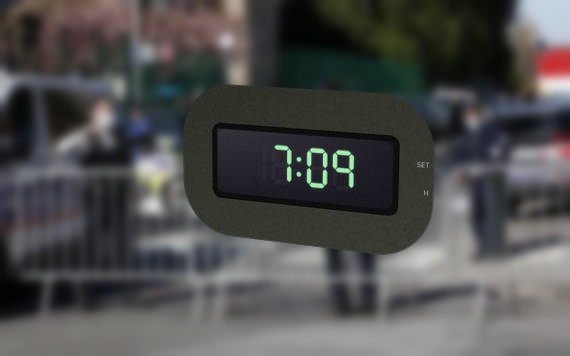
{"hour": 7, "minute": 9}
